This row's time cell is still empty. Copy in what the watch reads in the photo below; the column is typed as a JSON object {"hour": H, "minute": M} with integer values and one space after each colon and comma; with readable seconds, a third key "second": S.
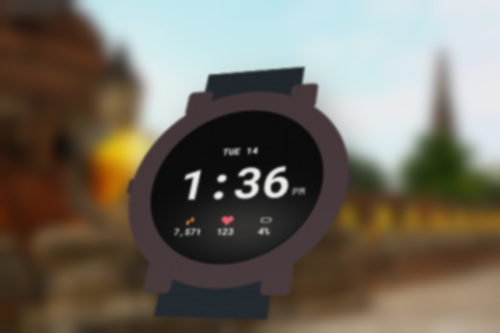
{"hour": 1, "minute": 36}
